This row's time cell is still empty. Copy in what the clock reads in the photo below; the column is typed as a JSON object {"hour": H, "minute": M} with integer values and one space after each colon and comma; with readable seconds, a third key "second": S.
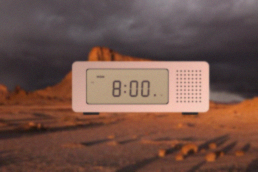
{"hour": 8, "minute": 0}
